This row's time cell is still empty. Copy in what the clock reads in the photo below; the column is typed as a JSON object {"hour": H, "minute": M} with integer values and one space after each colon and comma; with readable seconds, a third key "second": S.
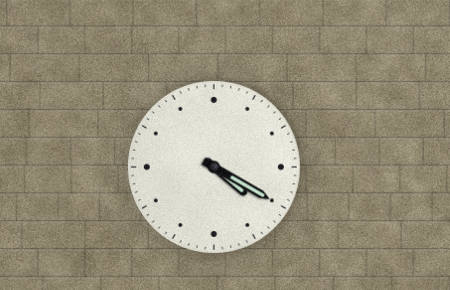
{"hour": 4, "minute": 20}
